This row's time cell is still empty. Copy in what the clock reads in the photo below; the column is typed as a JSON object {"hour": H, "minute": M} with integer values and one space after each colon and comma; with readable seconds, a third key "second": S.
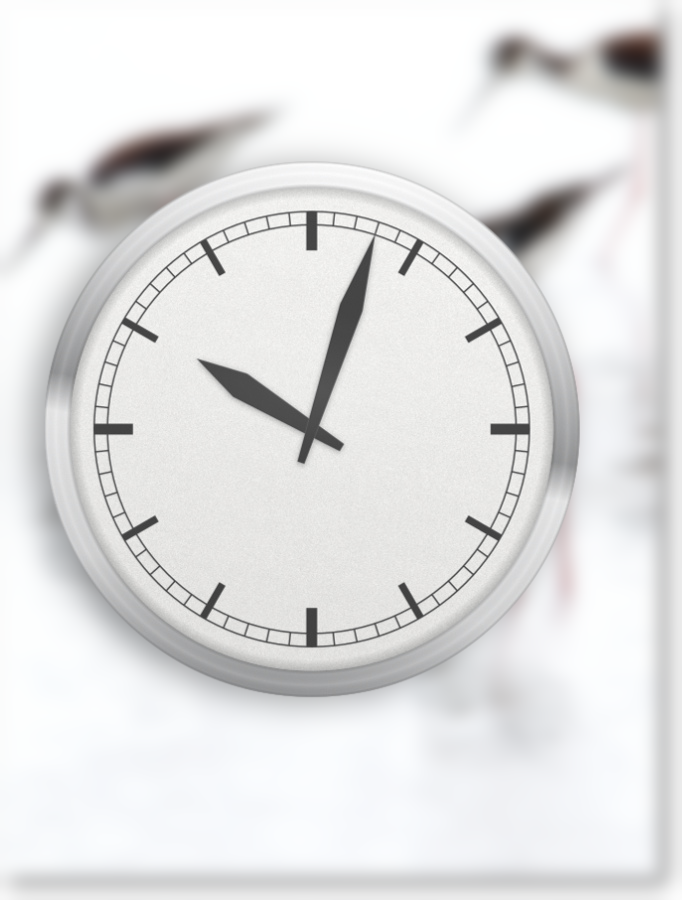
{"hour": 10, "minute": 3}
